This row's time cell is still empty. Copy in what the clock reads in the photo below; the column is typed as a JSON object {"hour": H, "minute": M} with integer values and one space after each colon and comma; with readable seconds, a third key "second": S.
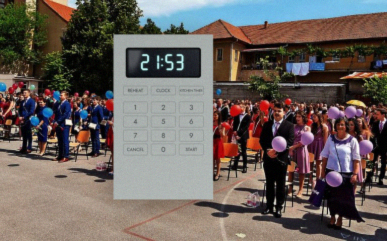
{"hour": 21, "minute": 53}
